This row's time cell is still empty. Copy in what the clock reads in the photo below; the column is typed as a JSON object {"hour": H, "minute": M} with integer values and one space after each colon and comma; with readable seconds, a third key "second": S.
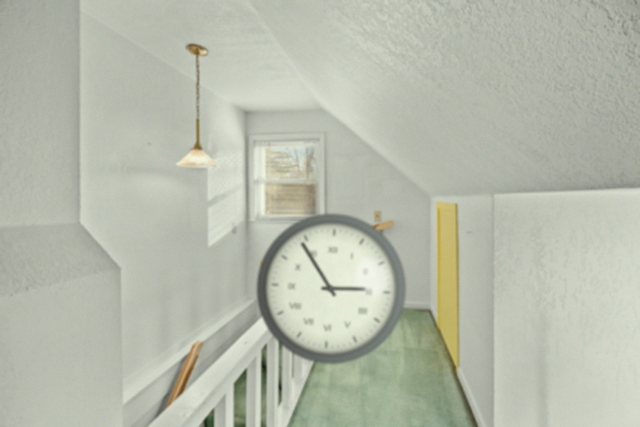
{"hour": 2, "minute": 54}
